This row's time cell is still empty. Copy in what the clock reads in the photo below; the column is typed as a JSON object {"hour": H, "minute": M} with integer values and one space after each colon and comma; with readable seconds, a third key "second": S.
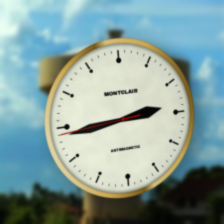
{"hour": 2, "minute": 43, "second": 44}
